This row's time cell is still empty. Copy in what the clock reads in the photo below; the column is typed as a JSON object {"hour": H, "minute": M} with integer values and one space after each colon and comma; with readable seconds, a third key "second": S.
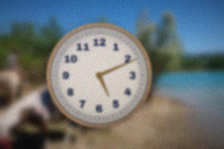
{"hour": 5, "minute": 11}
